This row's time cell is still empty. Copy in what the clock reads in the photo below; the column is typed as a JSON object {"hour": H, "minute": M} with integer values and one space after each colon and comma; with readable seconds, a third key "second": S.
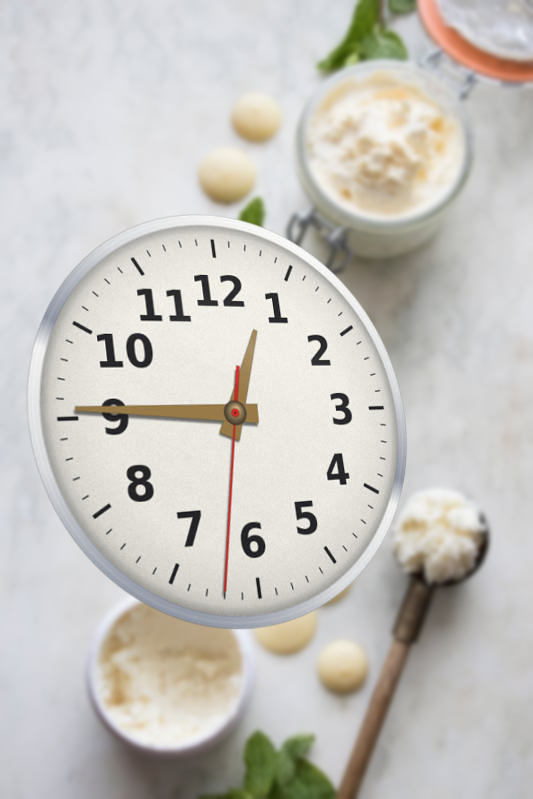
{"hour": 12, "minute": 45, "second": 32}
